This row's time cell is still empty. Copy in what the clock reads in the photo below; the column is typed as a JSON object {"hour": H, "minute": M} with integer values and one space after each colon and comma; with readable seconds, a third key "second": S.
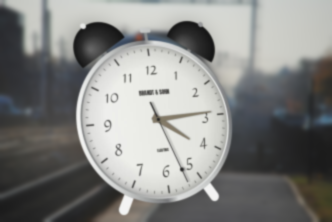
{"hour": 4, "minute": 14, "second": 27}
